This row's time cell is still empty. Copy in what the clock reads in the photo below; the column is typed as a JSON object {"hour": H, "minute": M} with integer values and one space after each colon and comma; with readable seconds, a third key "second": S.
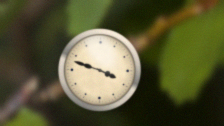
{"hour": 3, "minute": 48}
